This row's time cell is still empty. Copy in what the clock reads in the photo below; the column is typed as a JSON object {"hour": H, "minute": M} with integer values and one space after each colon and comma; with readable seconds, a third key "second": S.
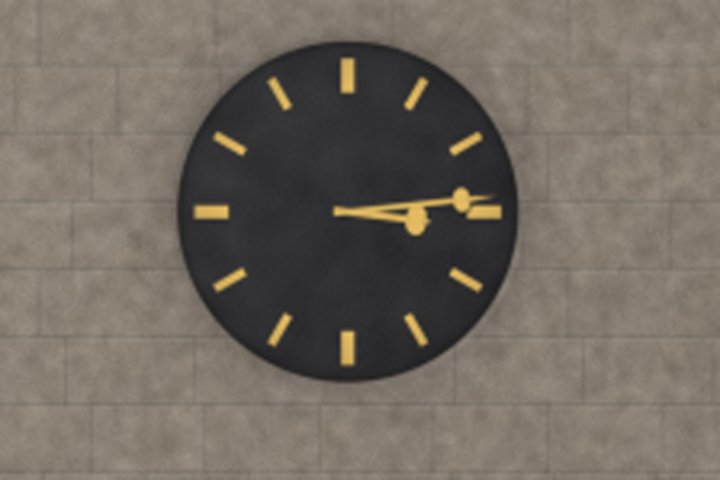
{"hour": 3, "minute": 14}
